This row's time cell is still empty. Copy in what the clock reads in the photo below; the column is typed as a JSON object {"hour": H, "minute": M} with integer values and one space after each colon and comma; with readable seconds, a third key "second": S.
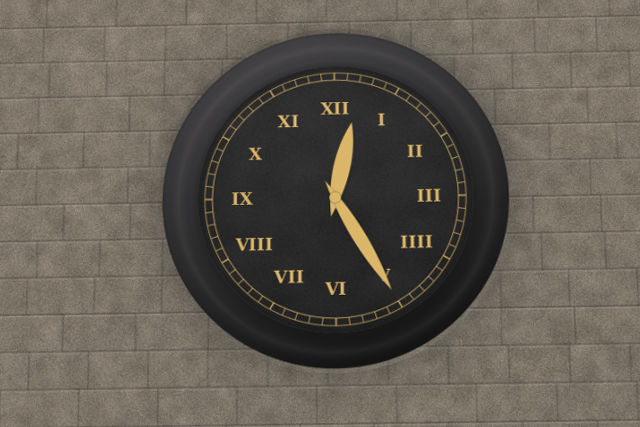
{"hour": 12, "minute": 25}
